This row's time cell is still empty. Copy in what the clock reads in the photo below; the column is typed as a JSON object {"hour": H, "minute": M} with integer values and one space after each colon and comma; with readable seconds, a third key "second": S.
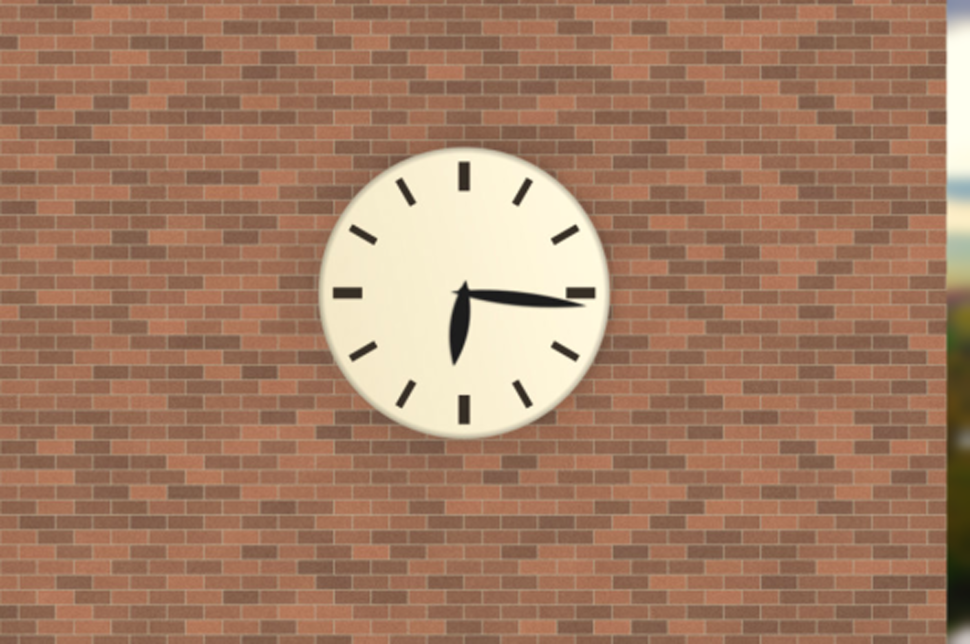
{"hour": 6, "minute": 16}
